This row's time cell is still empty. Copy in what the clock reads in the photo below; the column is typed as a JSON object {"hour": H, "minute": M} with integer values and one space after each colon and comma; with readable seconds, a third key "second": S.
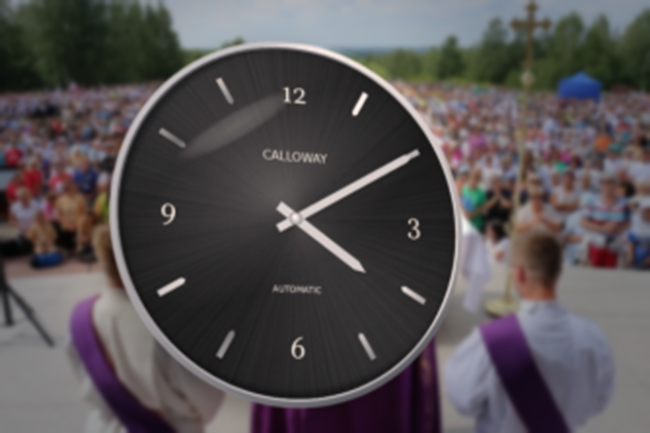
{"hour": 4, "minute": 10}
